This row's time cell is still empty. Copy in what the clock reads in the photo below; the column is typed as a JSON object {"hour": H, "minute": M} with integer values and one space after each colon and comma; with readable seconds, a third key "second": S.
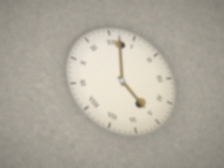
{"hour": 5, "minute": 2}
